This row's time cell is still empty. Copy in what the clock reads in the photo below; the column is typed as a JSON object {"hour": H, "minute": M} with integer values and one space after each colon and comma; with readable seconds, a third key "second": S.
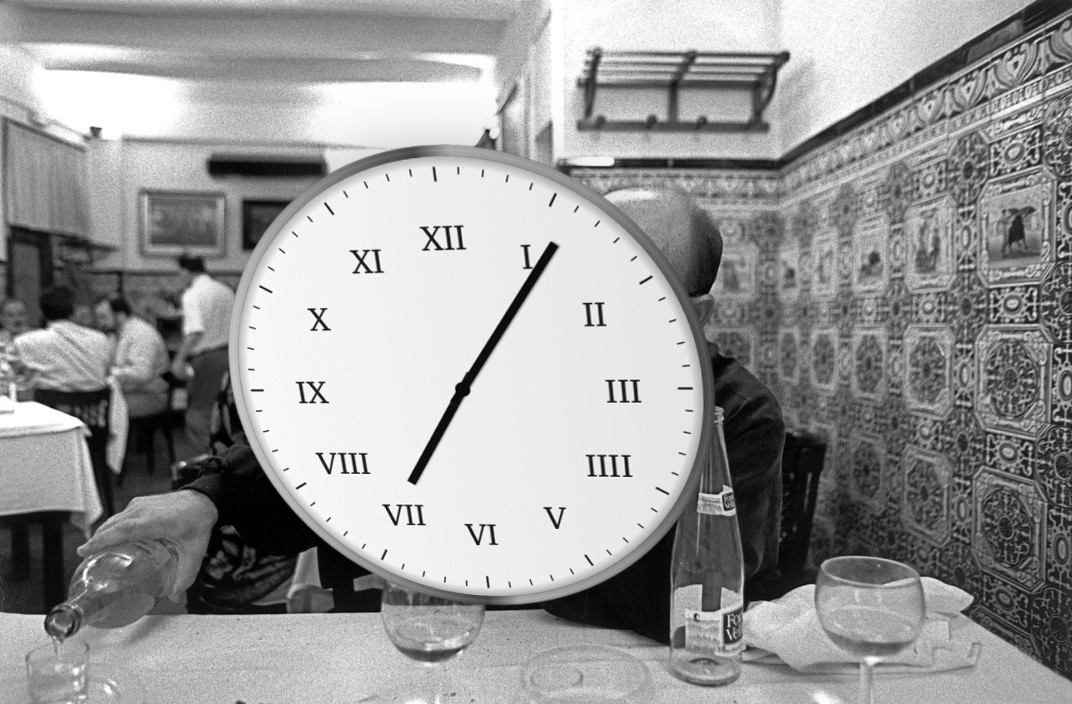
{"hour": 7, "minute": 6}
